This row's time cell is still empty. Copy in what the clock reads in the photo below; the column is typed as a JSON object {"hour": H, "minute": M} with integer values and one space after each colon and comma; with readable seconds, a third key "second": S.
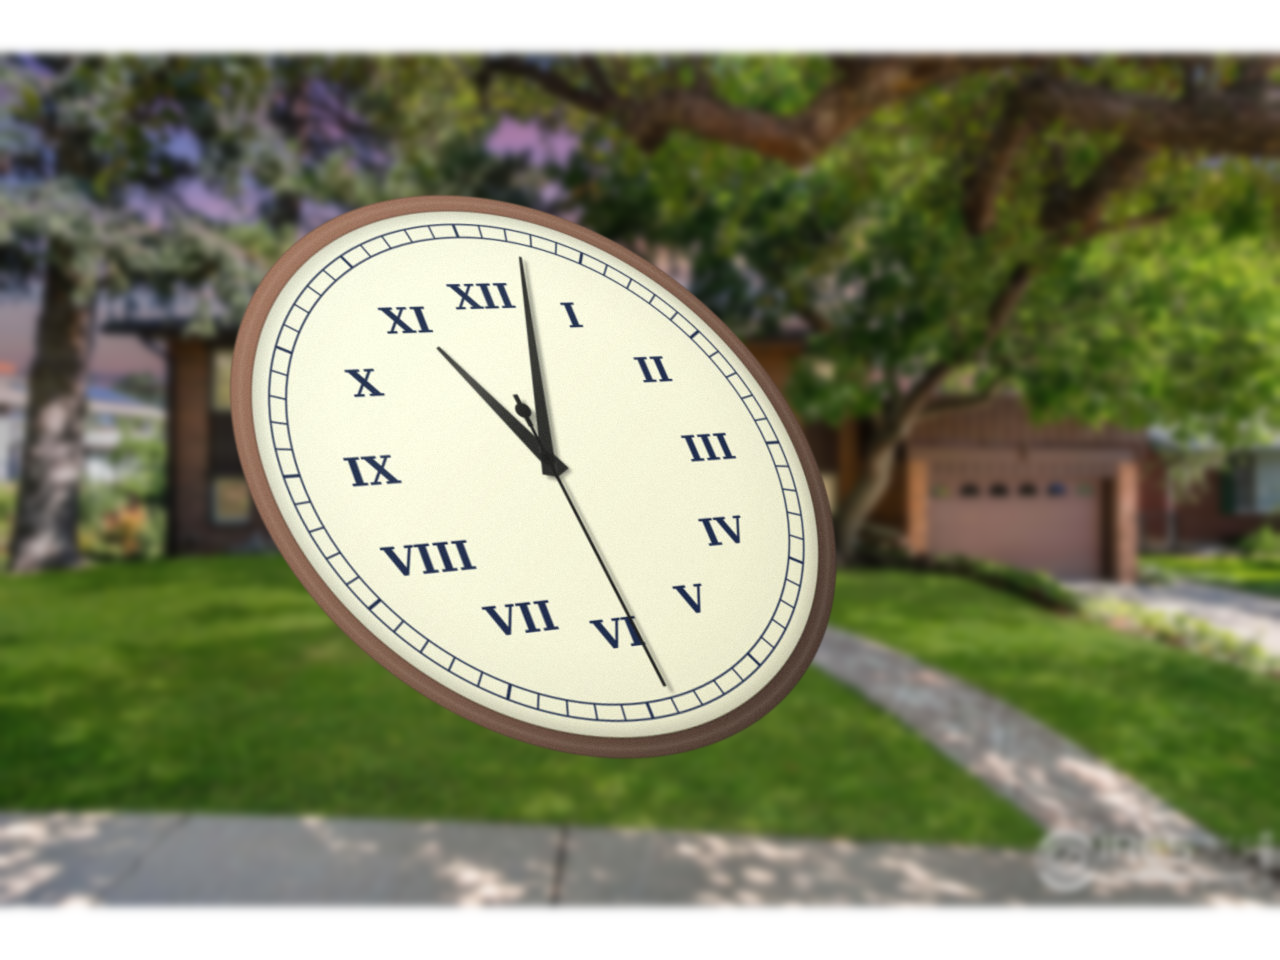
{"hour": 11, "minute": 2, "second": 29}
